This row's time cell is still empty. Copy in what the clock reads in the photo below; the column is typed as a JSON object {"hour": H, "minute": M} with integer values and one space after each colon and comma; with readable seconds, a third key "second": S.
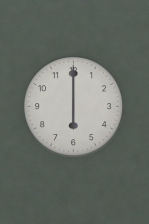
{"hour": 6, "minute": 0}
